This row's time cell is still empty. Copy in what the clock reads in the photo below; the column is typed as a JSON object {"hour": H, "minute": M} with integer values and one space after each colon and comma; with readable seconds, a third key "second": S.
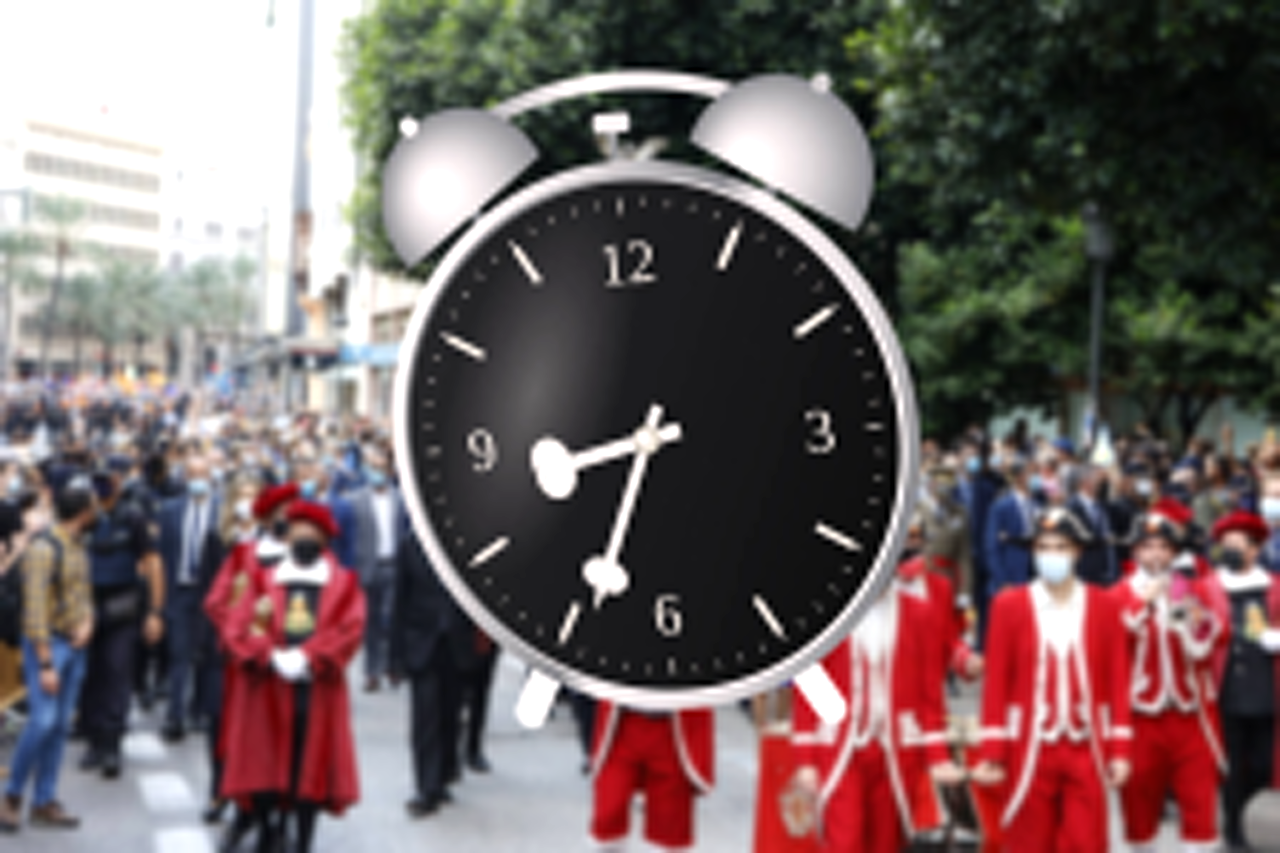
{"hour": 8, "minute": 34}
